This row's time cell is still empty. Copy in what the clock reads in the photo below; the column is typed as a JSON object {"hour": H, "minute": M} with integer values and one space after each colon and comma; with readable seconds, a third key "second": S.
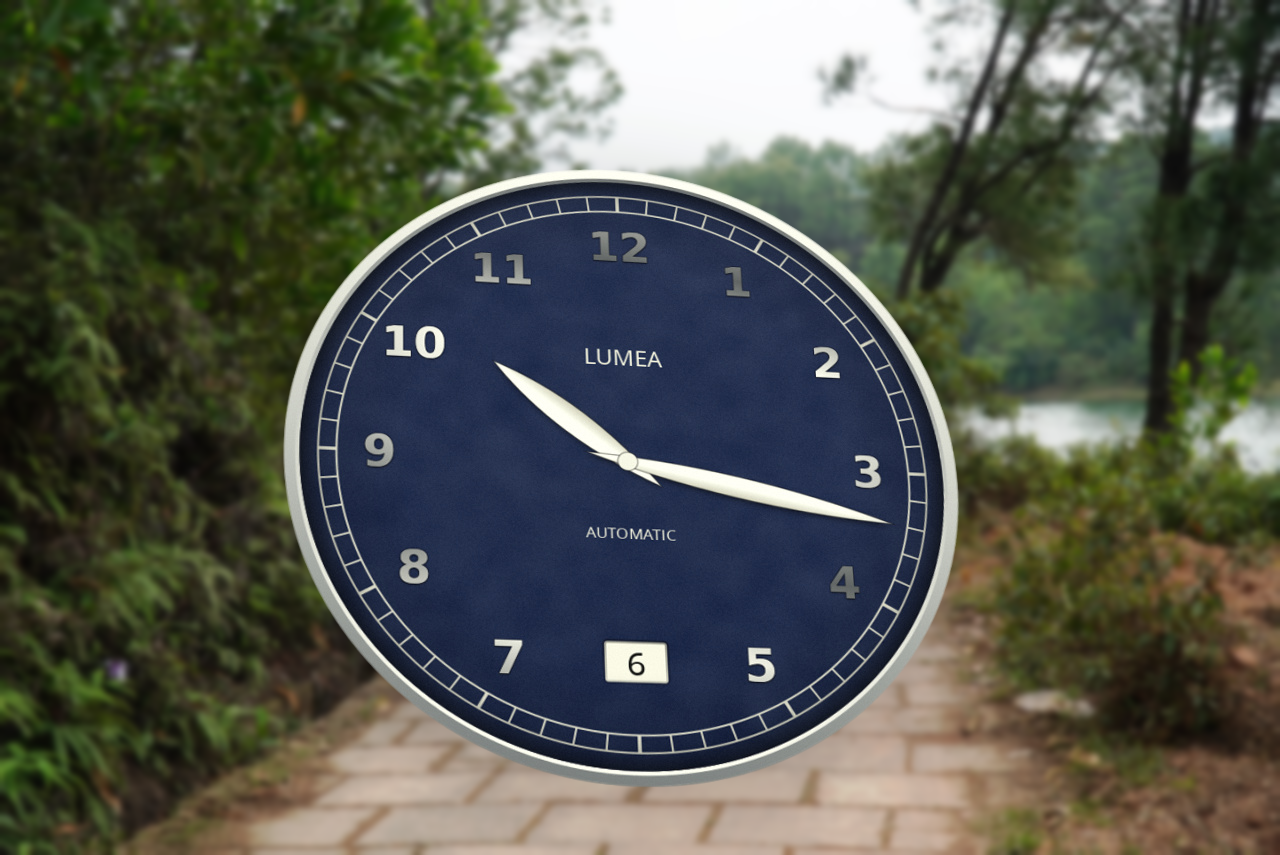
{"hour": 10, "minute": 17}
